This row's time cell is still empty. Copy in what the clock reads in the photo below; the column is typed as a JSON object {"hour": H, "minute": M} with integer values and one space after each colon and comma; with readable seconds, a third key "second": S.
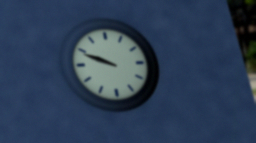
{"hour": 9, "minute": 49}
